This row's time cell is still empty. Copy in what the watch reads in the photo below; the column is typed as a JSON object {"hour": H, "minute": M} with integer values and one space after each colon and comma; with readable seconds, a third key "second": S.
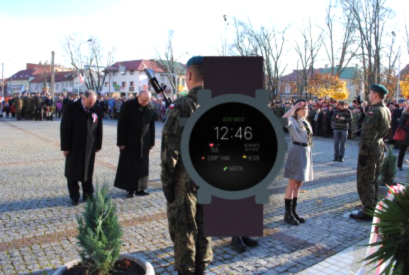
{"hour": 12, "minute": 46}
